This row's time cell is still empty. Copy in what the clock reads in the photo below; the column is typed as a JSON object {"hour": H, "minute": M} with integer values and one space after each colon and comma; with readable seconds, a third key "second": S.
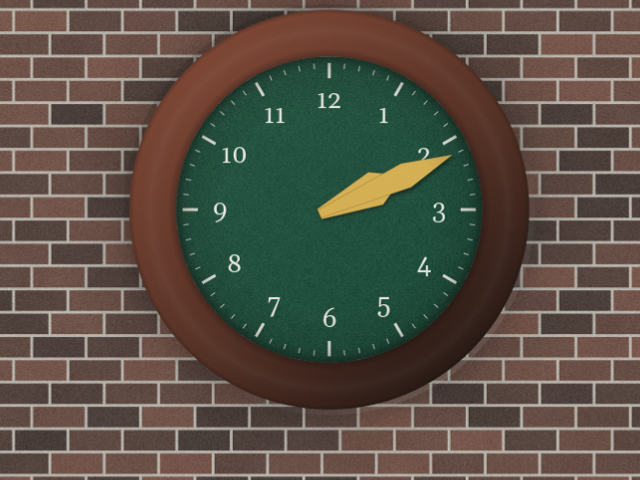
{"hour": 2, "minute": 11}
